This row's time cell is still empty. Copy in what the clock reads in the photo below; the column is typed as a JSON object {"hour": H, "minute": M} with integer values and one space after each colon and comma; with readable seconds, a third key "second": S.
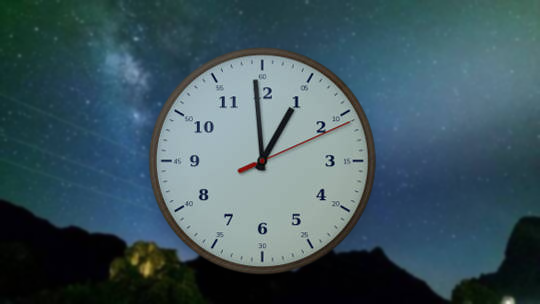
{"hour": 12, "minute": 59, "second": 11}
